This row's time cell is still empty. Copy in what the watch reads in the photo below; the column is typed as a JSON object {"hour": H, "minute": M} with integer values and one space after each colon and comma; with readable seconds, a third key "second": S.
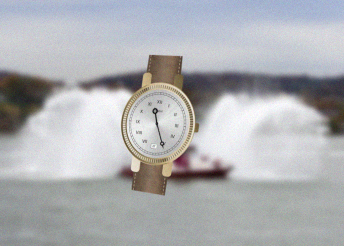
{"hour": 11, "minute": 26}
